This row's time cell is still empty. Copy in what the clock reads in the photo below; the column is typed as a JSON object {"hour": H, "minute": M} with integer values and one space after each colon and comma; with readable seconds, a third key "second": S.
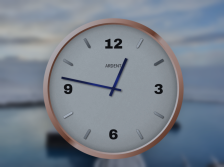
{"hour": 12, "minute": 47}
